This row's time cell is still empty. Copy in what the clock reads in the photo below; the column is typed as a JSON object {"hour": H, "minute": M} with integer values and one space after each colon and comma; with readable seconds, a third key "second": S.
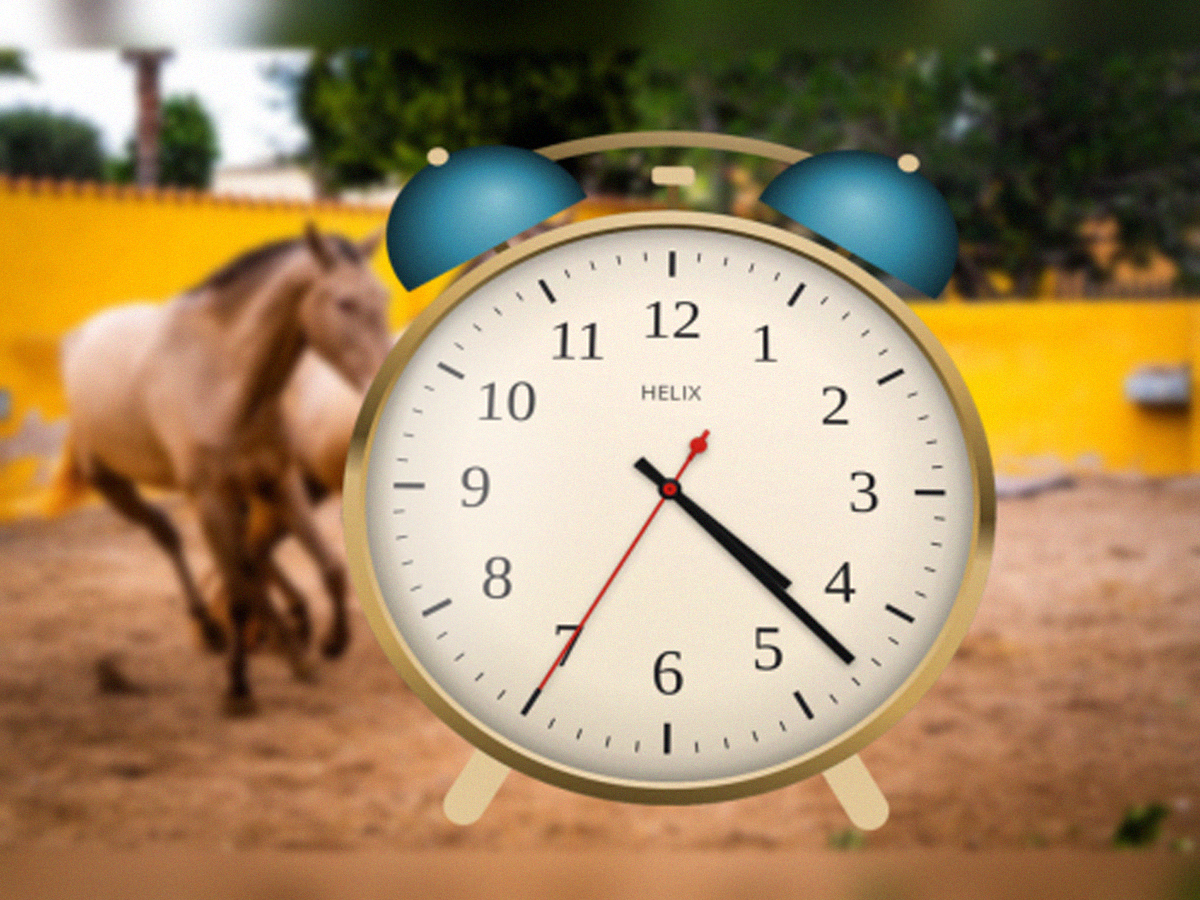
{"hour": 4, "minute": 22, "second": 35}
